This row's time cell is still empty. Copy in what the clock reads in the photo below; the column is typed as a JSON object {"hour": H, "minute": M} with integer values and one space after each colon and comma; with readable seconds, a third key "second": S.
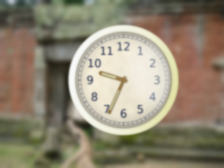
{"hour": 9, "minute": 34}
